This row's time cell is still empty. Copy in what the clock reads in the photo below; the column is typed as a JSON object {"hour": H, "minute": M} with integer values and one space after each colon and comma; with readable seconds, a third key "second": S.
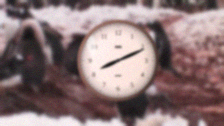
{"hour": 8, "minute": 11}
